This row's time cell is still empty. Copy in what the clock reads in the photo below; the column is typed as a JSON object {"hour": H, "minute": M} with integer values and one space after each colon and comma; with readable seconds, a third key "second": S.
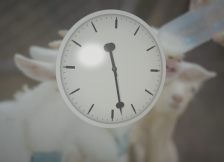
{"hour": 11, "minute": 28}
